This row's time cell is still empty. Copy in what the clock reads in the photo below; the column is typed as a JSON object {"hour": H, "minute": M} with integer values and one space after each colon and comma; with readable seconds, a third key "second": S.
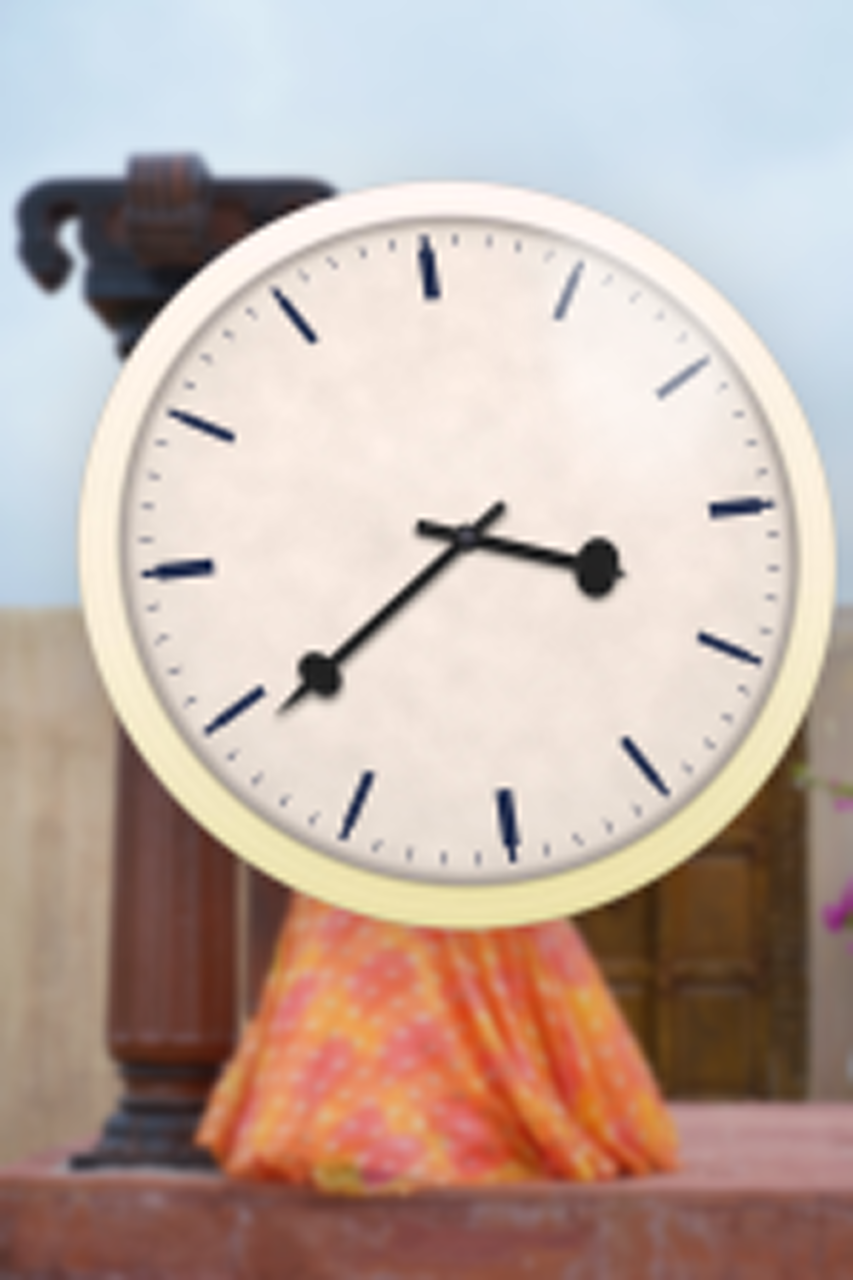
{"hour": 3, "minute": 39}
